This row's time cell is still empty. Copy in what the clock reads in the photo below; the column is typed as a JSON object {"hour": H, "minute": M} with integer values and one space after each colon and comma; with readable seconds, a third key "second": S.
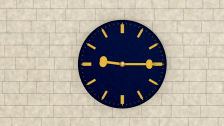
{"hour": 9, "minute": 15}
